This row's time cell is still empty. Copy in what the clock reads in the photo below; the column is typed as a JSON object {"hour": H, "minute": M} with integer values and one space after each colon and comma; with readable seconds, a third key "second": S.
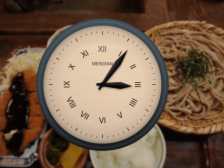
{"hour": 3, "minute": 6}
